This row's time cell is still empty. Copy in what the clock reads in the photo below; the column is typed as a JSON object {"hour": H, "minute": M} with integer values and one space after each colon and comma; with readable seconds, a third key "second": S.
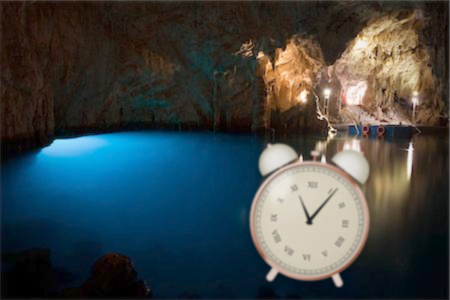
{"hour": 11, "minute": 6}
